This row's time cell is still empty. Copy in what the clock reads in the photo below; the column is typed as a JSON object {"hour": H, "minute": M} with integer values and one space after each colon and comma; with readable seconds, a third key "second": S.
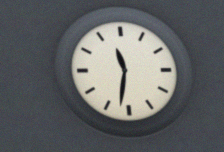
{"hour": 11, "minute": 32}
